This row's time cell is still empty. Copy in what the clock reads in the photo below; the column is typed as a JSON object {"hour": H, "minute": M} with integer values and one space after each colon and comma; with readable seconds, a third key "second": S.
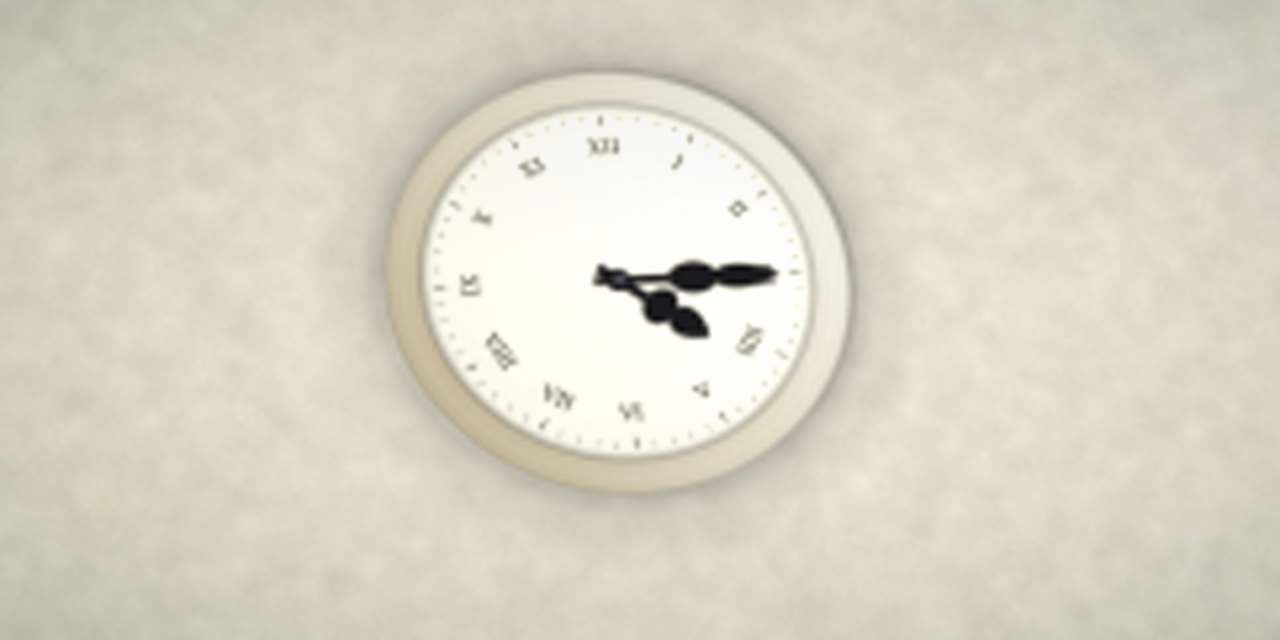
{"hour": 4, "minute": 15}
